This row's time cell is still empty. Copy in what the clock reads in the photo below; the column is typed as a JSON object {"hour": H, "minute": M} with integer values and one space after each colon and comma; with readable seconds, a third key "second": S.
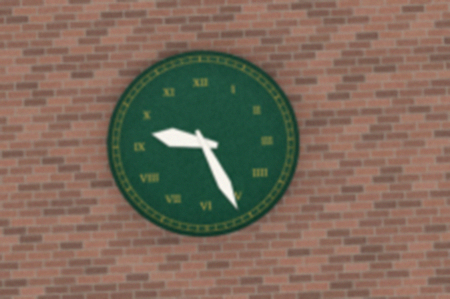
{"hour": 9, "minute": 26}
